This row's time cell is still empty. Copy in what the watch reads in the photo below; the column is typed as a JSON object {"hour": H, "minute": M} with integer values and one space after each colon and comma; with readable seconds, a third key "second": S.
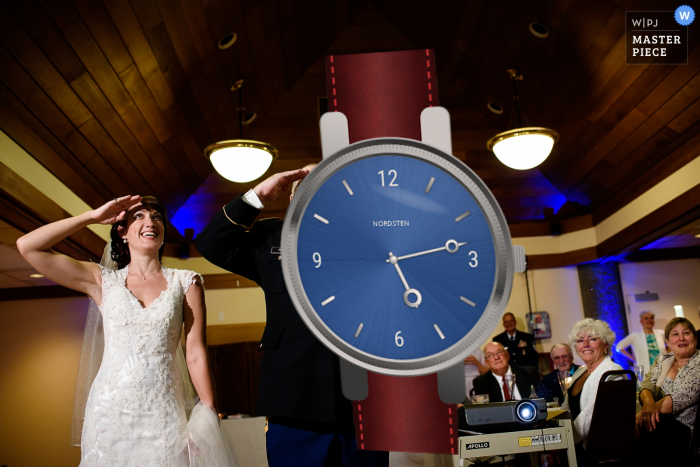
{"hour": 5, "minute": 13}
